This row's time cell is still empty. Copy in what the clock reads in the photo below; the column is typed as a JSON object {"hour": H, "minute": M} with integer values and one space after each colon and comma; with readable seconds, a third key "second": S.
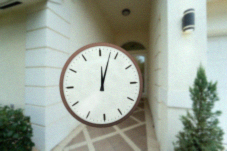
{"hour": 12, "minute": 3}
